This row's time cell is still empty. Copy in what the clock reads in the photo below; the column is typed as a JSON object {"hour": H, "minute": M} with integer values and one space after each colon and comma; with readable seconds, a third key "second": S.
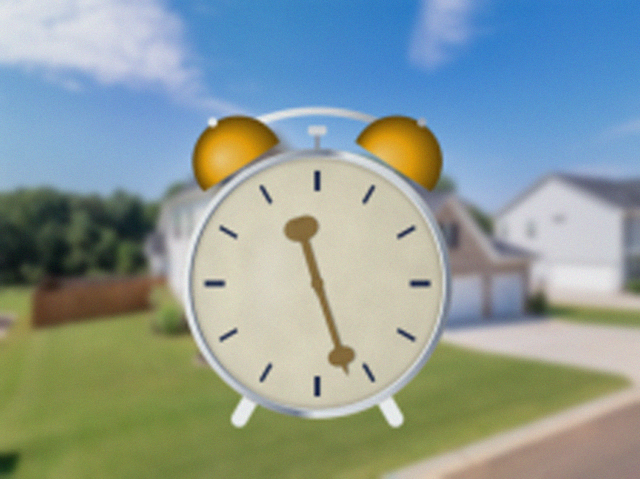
{"hour": 11, "minute": 27}
